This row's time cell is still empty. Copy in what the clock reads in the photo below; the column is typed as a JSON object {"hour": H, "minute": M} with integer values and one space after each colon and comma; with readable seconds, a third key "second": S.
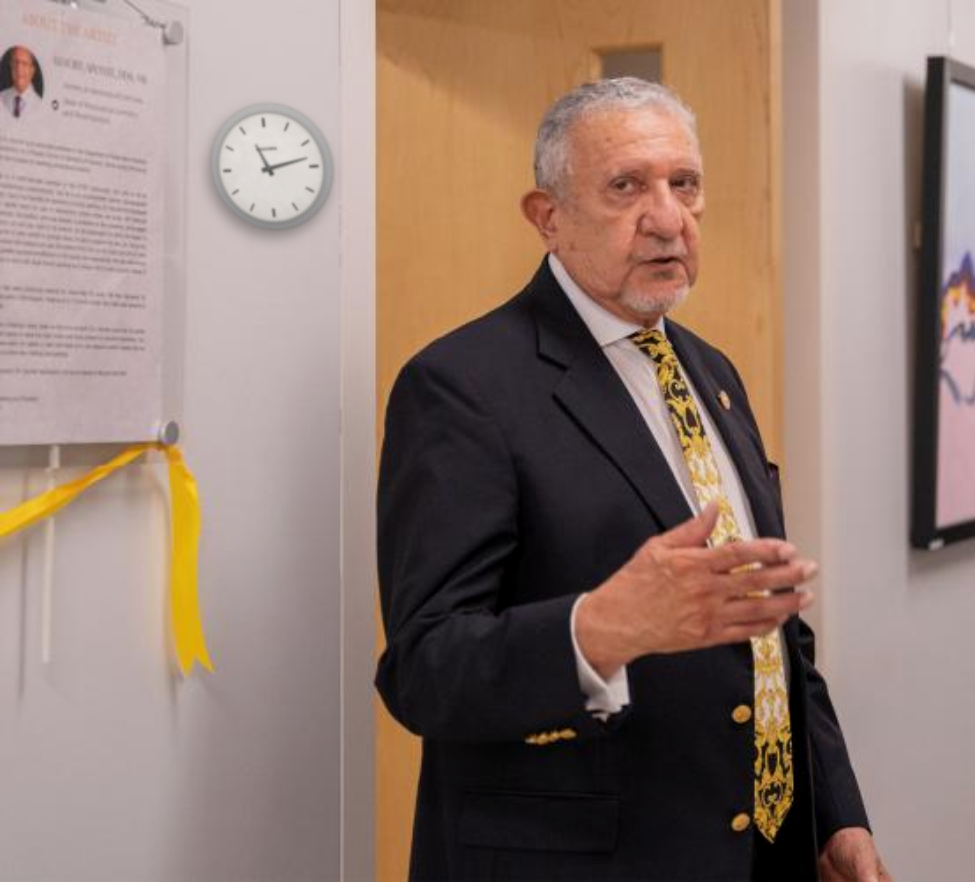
{"hour": 11, "minute": 13}
